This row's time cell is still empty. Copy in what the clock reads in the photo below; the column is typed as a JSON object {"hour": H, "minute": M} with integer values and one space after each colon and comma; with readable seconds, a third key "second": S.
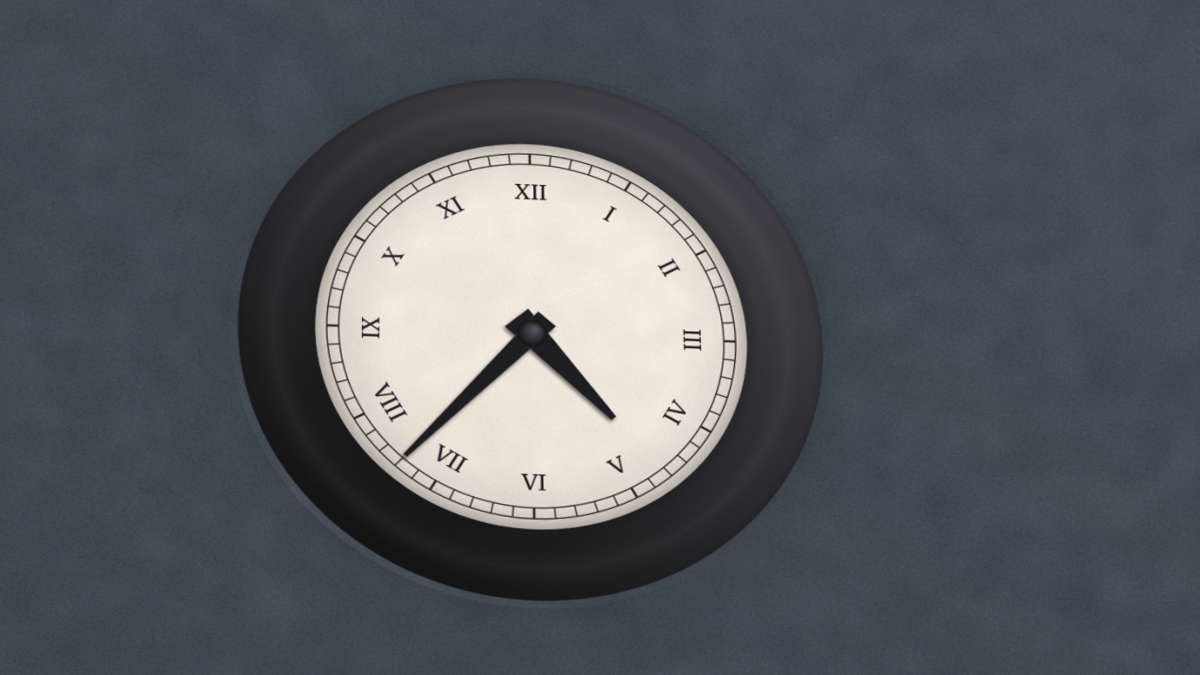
{"hour": 4, "minute": 37}
